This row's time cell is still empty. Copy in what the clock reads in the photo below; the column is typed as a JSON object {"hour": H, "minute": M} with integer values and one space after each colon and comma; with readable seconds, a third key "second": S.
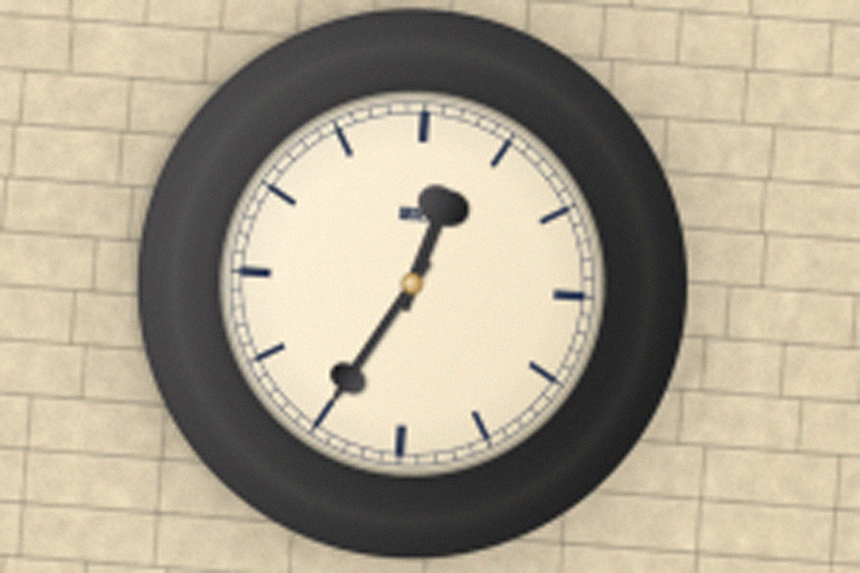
{"hour": 12, "minute": 35}
